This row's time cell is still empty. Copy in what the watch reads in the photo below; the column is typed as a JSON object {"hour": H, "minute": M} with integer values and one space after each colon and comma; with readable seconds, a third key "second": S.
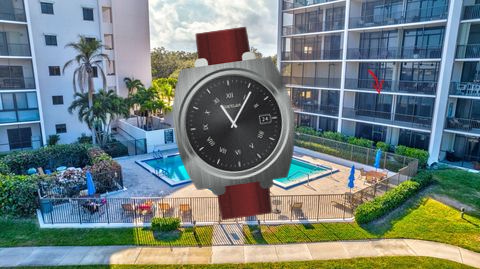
{"hour": 11, "minute": 6}
